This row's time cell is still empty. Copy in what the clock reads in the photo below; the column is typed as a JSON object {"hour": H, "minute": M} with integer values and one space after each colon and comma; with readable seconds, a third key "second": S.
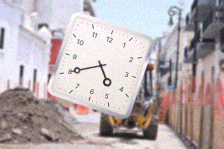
{"hour": 4, "minute": 40}
